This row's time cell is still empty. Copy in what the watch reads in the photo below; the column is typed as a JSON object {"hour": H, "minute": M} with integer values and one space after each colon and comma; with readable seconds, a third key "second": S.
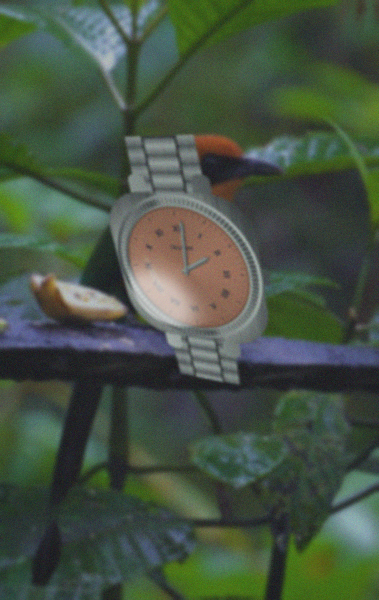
{"hour": 2, "minute": 1}
